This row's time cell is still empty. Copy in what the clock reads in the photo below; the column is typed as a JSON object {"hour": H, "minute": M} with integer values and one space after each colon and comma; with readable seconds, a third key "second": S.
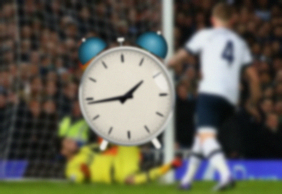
{"hour": 1, "minute": 44}
